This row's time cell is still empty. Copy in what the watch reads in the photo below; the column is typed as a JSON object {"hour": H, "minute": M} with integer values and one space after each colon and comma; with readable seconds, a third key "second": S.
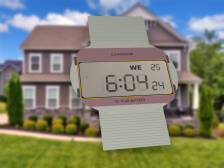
{"hour": 6, "minute": 4, "second": 24}
